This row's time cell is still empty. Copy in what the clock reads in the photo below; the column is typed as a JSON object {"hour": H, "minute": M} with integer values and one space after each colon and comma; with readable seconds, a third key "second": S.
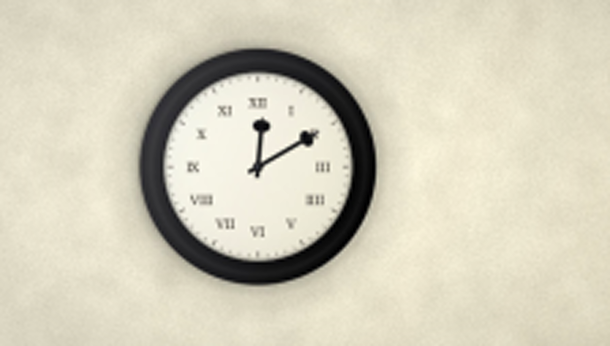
{"hour": 12, "minute": 10}
